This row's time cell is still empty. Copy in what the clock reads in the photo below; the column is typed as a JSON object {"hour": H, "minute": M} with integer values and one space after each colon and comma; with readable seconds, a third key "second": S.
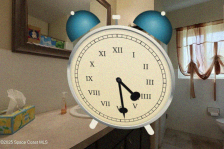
{"hour": 4, "minute": 29}
